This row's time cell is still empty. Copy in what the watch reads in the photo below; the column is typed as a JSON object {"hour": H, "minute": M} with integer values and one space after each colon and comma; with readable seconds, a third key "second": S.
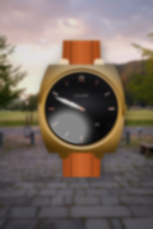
{"hour": 9, "minute": 49}
